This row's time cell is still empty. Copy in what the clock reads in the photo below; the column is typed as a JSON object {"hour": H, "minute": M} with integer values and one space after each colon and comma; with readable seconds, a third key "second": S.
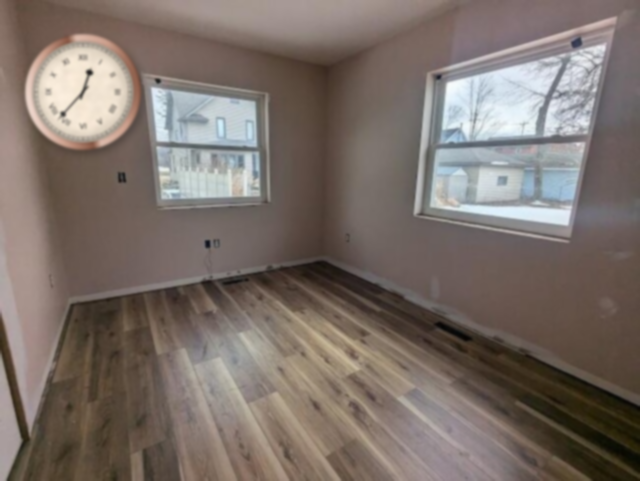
{"hour": 12, "minute": 37}
